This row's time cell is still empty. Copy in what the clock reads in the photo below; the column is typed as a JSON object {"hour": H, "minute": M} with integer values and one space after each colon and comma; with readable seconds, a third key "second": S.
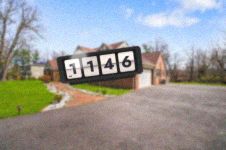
{"hour": 11, "minute": 46}
